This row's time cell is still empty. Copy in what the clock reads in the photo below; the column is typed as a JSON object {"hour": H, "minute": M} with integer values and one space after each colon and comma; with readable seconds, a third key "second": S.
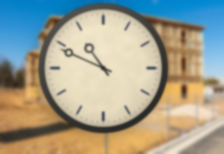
{"hour": 10, "minute": 49}
